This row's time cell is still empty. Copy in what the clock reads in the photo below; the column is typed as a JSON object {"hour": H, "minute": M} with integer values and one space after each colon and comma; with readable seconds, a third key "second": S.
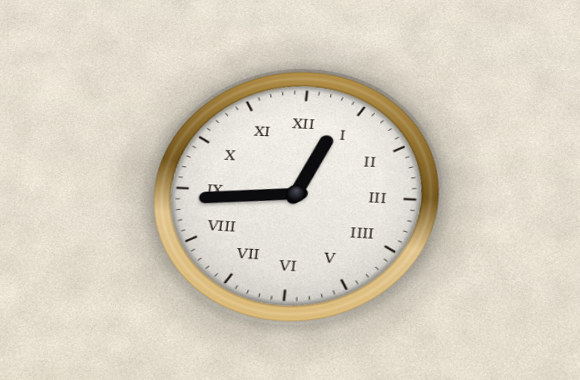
{"hour": 12, "minute": 44}
